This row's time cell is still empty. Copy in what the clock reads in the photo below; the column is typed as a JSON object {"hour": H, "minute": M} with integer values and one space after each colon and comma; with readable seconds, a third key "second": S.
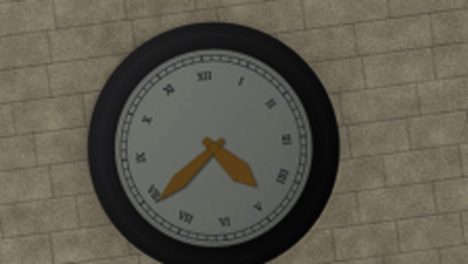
{"hour": 4, "minute": 39}
